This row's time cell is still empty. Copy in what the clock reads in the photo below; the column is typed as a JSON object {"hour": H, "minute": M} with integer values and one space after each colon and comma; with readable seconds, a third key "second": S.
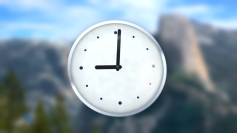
{"hour": 9, "minute": 1}
